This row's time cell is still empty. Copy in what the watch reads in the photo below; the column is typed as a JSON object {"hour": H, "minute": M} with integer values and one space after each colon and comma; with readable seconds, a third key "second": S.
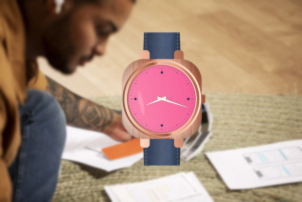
{"hour": 8, "minute": 18}
